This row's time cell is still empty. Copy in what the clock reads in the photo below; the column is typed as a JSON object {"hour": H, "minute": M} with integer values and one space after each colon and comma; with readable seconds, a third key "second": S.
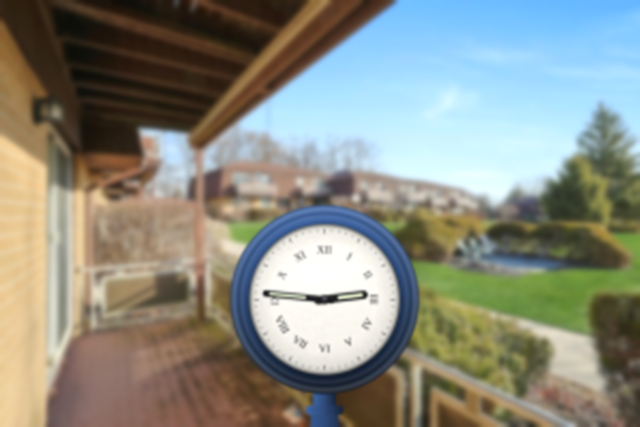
{"hour": 2, "minute": 46}
